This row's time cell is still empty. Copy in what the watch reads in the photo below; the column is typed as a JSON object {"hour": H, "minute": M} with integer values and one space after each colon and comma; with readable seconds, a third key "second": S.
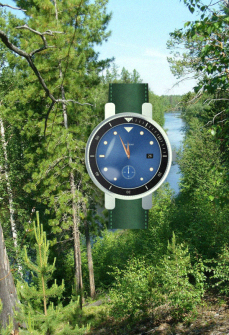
{"hour": 11, "minute": 56}
